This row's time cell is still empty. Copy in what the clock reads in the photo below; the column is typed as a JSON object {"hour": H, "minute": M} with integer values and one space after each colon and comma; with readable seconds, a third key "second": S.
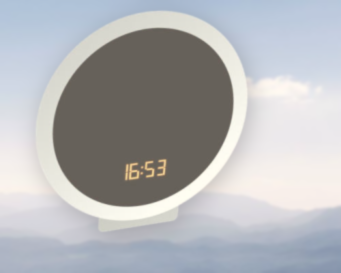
{"hour": 16, "minute": 53}
